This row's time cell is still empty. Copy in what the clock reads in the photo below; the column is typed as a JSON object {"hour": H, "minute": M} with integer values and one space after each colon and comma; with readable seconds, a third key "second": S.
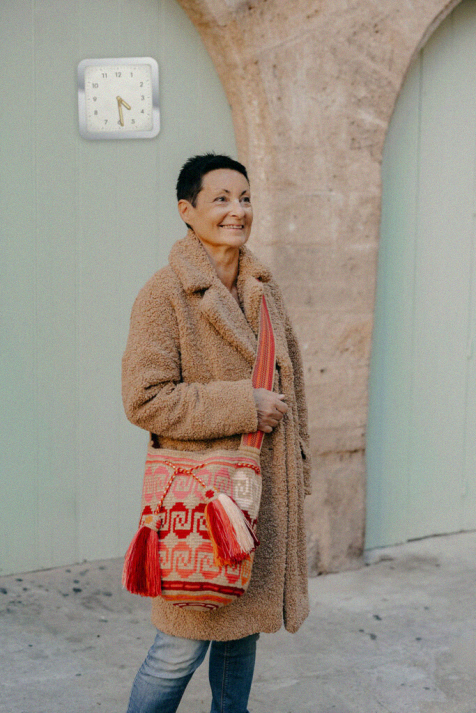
{"hour": 4, "minute": 29}
